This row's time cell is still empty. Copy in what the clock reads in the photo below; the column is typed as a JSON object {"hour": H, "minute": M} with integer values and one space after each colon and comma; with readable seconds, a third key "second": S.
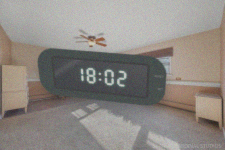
{"hour": 18, "minute": 2}
